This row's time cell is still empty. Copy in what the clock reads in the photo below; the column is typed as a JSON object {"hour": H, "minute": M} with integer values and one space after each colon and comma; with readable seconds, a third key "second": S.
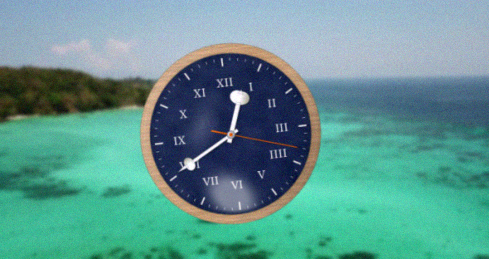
{"hour": 12, "minute": 40, "second": 18}
